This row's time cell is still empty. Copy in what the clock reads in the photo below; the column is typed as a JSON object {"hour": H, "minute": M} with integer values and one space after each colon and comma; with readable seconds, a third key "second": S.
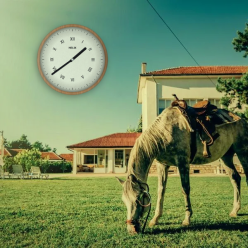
{"hour": 1, "minute": 39}
